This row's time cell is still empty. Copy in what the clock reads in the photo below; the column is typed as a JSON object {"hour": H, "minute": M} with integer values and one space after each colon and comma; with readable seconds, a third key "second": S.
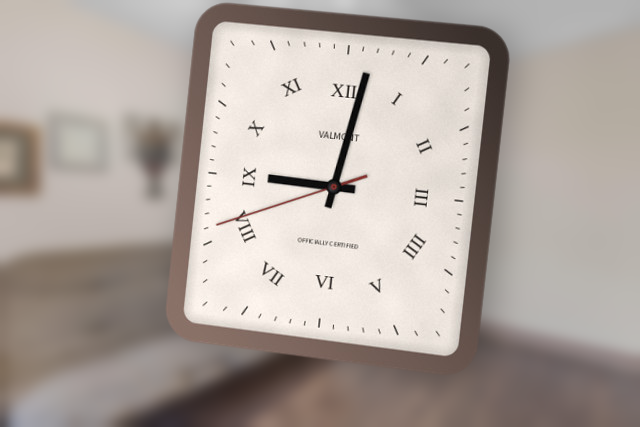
{"hour": 9, "minute": 1, "second": 41}
